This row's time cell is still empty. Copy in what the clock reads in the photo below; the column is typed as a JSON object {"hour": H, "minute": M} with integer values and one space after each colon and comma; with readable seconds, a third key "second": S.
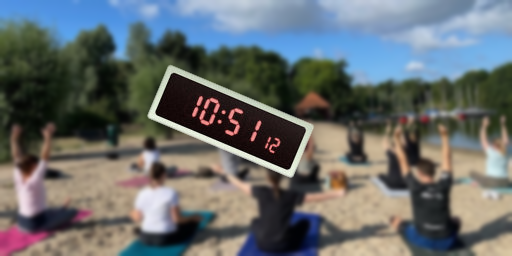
{"hour": 10, "minute": 51, "second": 12}
